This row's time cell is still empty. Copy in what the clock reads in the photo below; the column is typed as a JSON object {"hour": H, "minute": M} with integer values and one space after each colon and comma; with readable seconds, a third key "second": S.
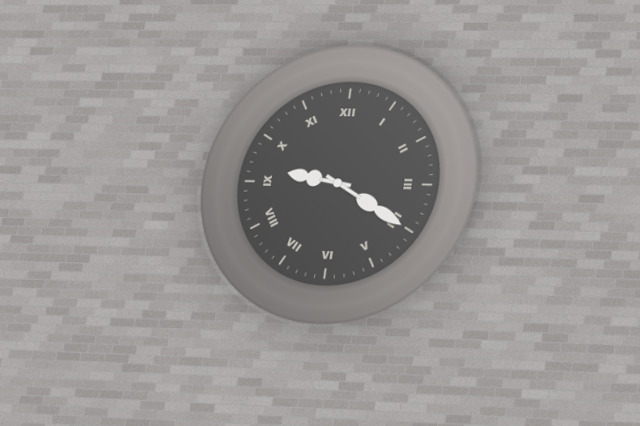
{"hour": 9, "minute": 20}
